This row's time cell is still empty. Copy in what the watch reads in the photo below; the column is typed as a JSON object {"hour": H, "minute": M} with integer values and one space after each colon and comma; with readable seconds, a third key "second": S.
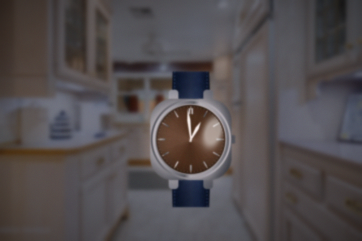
{"hour": 12, "minute": 59}
